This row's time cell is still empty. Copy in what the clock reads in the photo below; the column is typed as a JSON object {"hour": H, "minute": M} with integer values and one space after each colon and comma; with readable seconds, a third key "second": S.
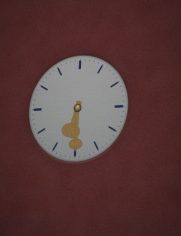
{"hour": 6, "minute": 30}
